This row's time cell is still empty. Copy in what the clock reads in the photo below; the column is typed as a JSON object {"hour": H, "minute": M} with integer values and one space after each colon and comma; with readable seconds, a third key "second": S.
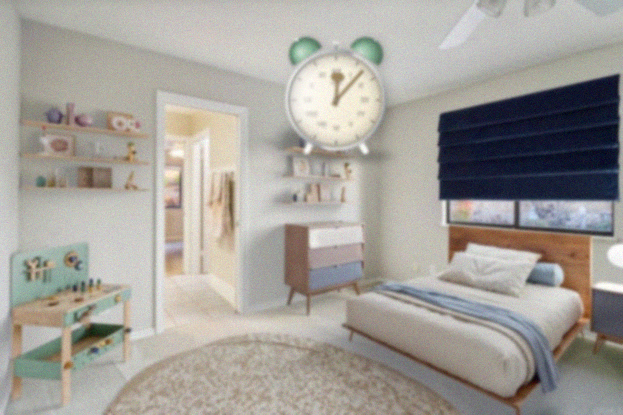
{"hour": 12, "minute": 7}
